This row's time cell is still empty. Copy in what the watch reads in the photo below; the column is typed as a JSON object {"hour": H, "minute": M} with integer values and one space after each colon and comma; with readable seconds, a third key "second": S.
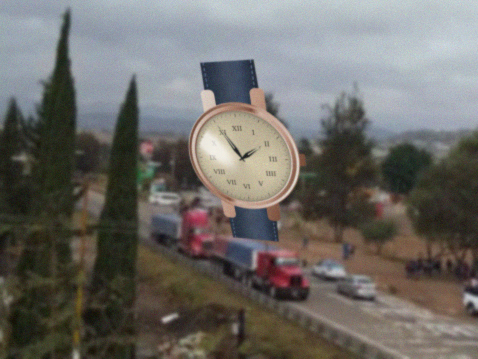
{"hour": 1, "minute": 55}
